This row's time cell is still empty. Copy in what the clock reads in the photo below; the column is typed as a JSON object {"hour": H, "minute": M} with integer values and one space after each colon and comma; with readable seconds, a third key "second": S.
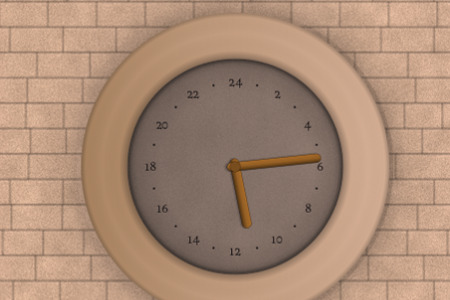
{"hour": 11, "minute": 14}
